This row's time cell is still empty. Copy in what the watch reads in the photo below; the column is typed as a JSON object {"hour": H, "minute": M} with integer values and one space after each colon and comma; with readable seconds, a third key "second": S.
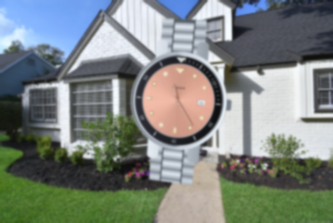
{"hour": 11, "minute": 24}
